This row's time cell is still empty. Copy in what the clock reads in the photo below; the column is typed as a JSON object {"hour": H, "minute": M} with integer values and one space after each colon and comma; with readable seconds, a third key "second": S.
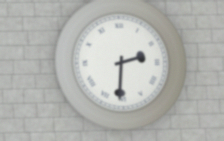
{"hour": 2, "minute": 31}
